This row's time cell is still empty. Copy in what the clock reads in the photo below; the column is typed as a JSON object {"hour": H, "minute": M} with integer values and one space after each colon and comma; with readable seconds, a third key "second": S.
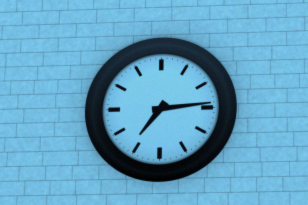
{"hour": 7, "minute": 14}
